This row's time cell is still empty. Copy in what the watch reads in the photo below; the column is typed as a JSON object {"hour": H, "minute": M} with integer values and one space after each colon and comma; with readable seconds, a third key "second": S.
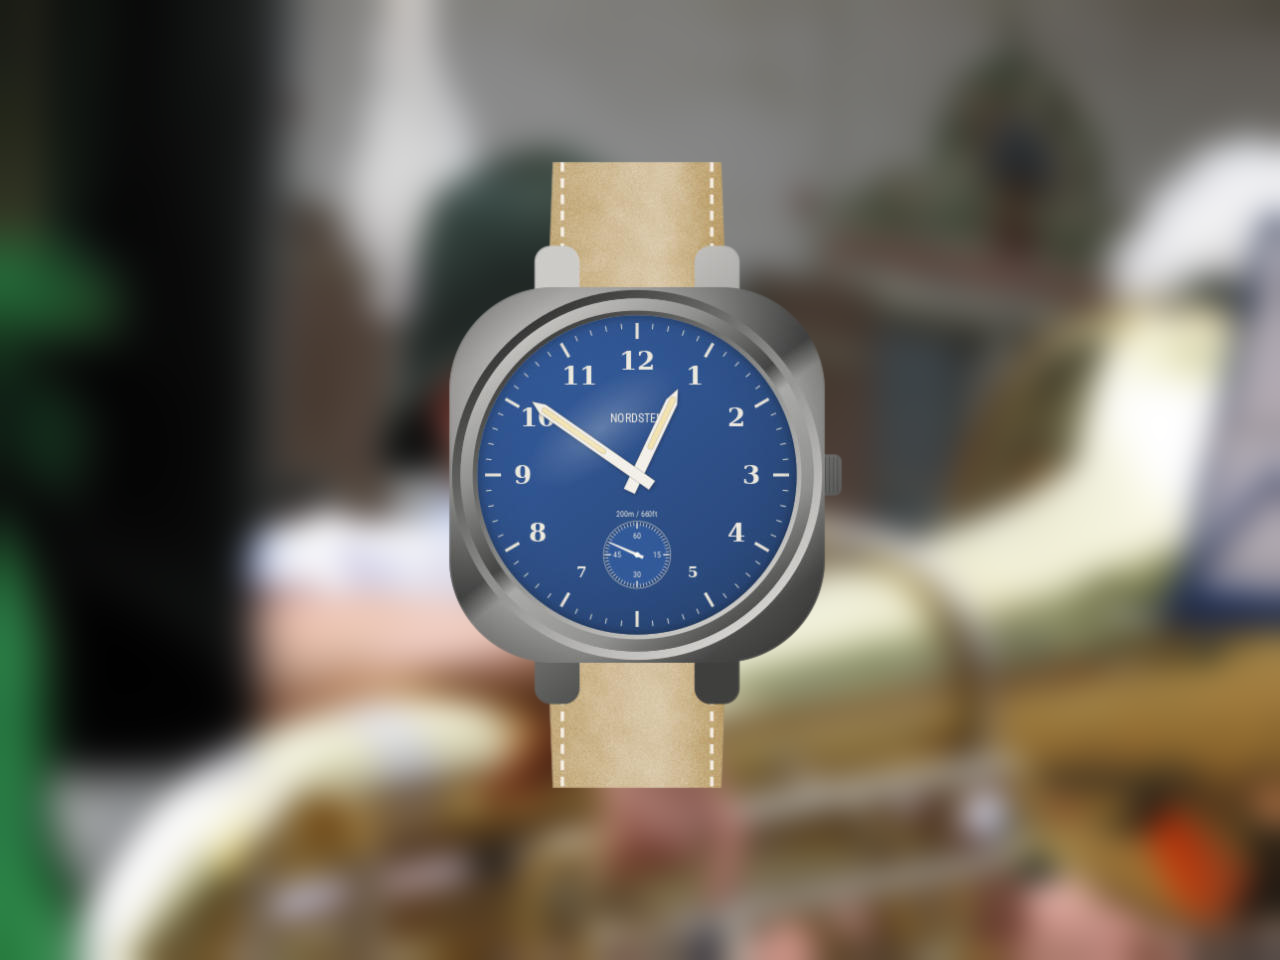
{"hour": 12, "minute": 50, "second": 49}
